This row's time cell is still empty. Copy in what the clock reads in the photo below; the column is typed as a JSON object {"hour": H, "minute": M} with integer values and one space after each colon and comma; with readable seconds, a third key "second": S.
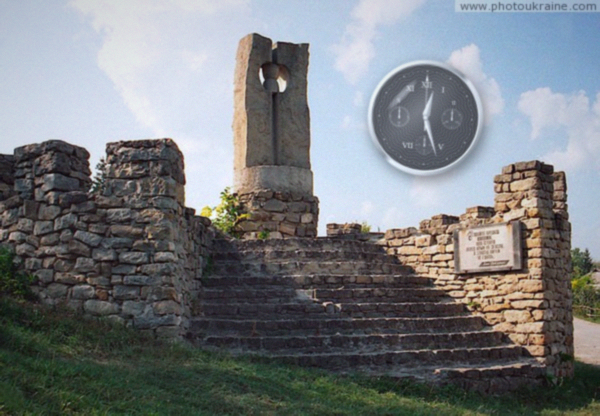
{"hour": 12, "minute": 27}
